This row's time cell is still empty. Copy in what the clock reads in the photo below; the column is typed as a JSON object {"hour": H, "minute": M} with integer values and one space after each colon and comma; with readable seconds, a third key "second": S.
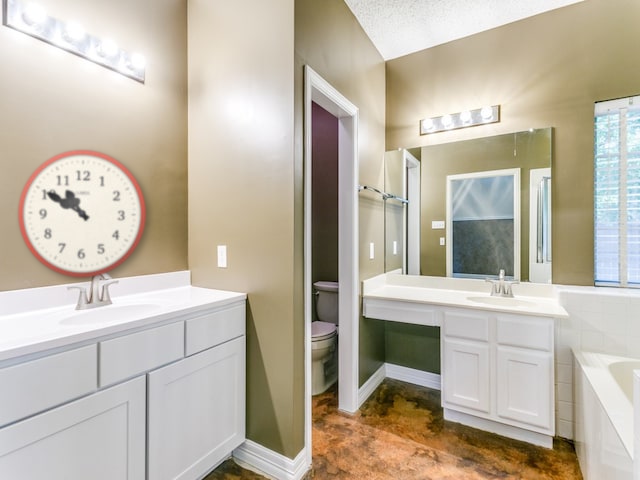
{"hour": 10, "minute": 50}
